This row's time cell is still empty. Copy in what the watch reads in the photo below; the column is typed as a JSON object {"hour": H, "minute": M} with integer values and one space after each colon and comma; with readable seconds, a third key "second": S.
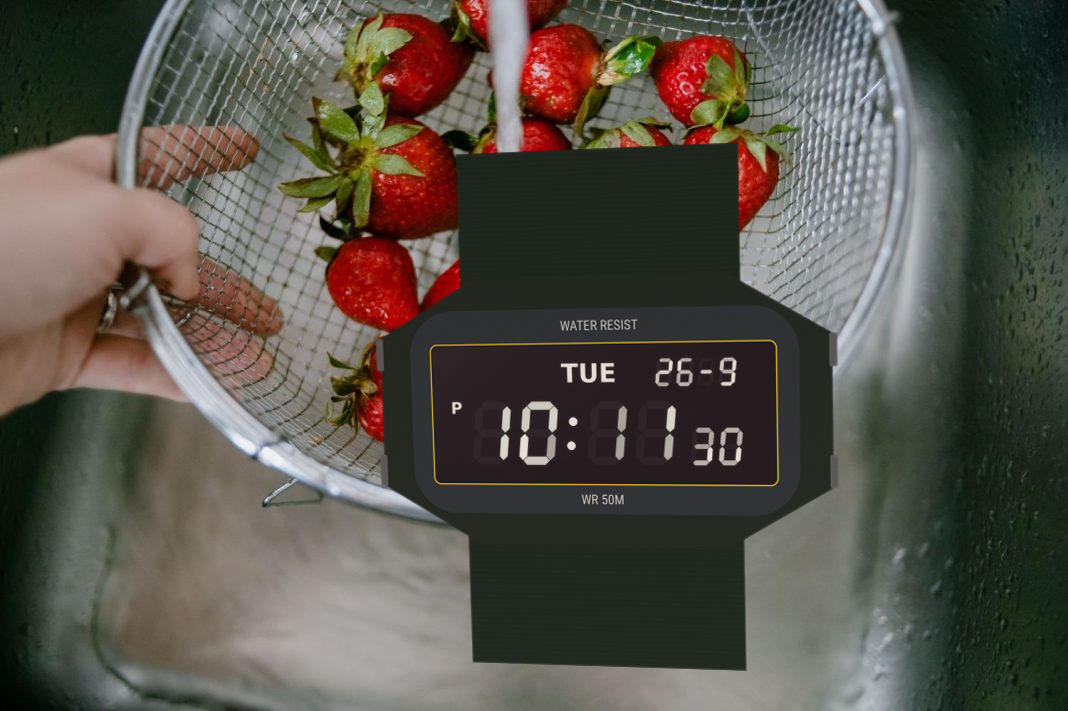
{"hour": 10, "minute": 11, "second": 30}
